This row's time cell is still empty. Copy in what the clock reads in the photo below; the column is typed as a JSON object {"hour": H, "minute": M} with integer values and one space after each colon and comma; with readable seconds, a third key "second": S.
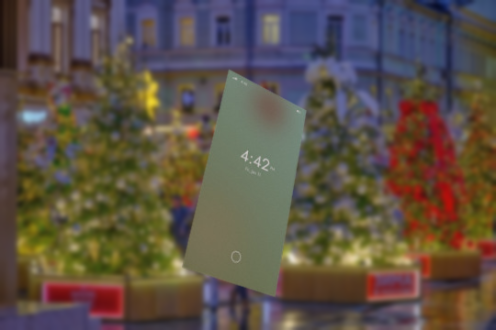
{"hour": 4, "minute": 42}
